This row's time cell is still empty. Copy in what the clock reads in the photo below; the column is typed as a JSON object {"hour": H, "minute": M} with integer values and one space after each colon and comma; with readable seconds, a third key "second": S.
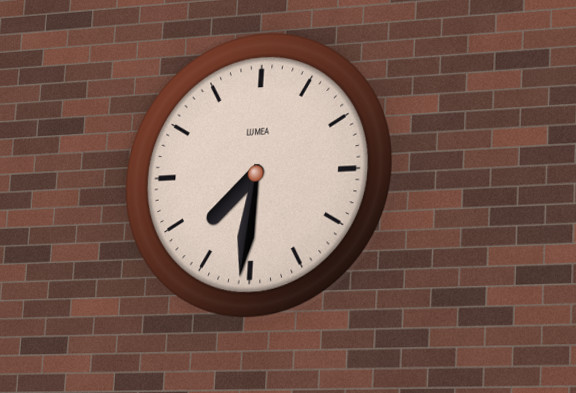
{"hour": 7, "minute": 31}
